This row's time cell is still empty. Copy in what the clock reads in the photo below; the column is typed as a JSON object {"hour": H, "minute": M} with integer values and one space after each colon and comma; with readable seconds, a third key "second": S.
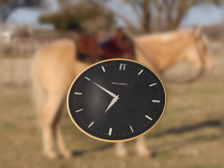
{"hour": 6, "minute": 50}
